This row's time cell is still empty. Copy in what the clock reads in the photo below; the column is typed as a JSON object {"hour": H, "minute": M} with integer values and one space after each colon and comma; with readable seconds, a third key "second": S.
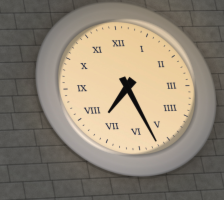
{"hour": 7, "minute": 27}
